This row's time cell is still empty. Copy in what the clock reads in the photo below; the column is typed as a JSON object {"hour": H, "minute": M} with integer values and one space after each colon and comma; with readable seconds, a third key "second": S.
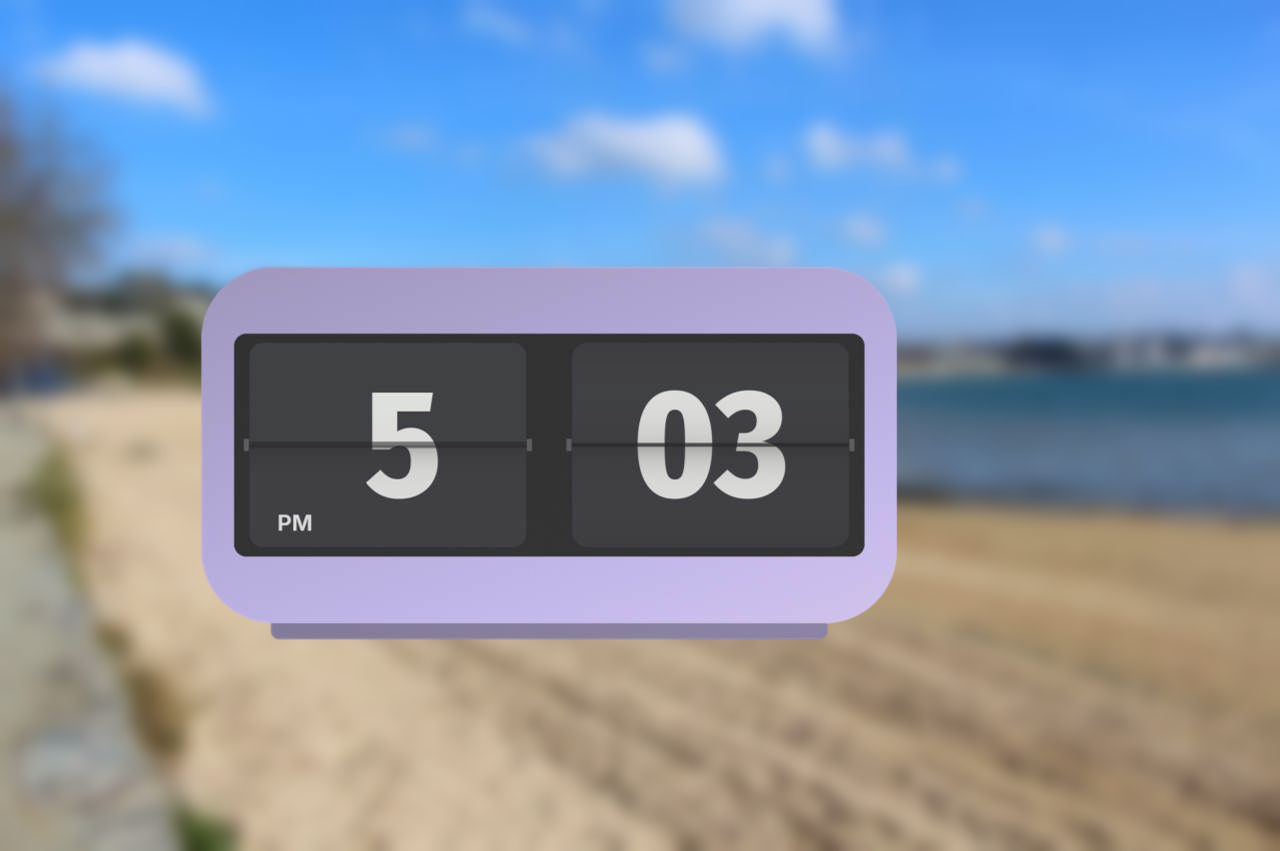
{"hour": 5, "minute": 3}
